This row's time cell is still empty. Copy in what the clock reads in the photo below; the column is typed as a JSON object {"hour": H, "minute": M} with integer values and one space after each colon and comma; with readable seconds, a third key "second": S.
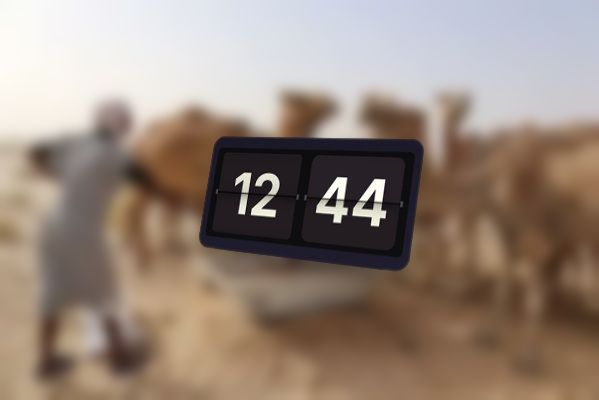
{"hour": 12, "minute": 44}
